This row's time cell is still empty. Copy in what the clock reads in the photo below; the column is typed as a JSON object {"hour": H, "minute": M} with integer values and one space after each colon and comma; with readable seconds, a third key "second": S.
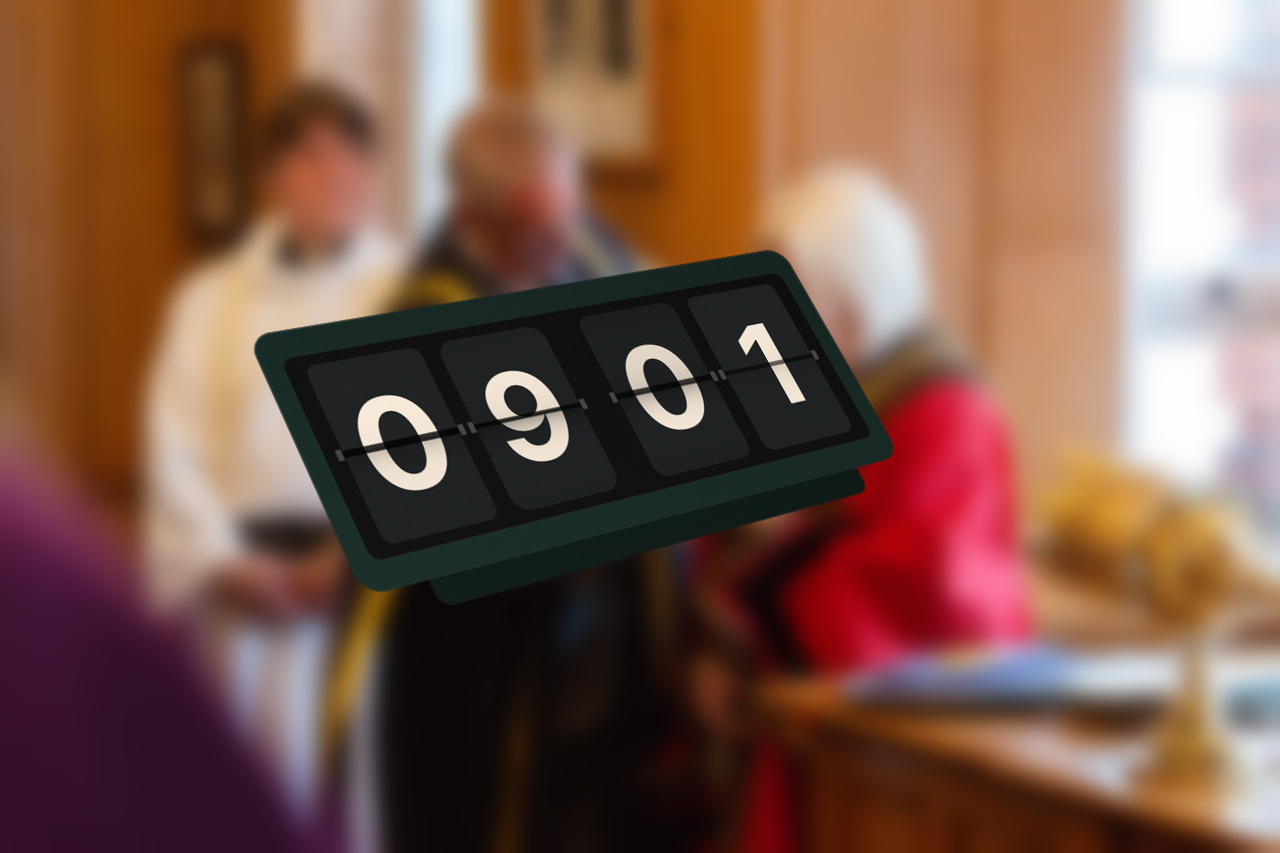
{"hour": 9, "minute": 1}
